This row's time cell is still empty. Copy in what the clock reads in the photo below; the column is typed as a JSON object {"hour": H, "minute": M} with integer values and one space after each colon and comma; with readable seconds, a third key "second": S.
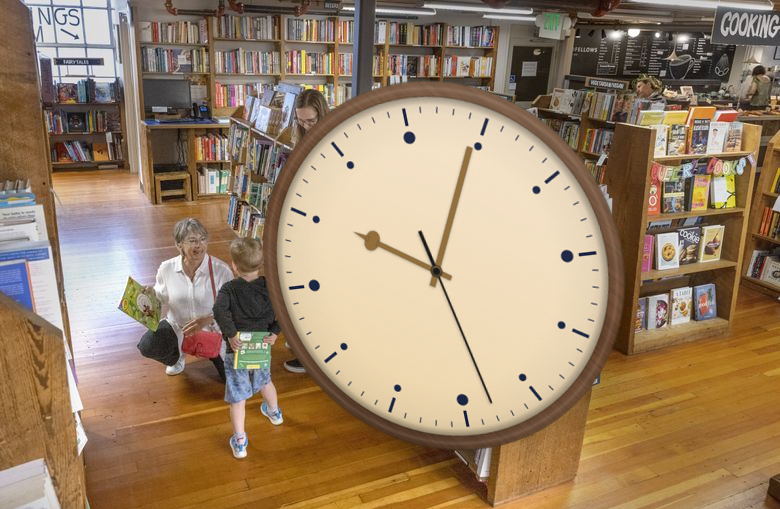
{"hour": 10, "minute": 4, "second": 28}
